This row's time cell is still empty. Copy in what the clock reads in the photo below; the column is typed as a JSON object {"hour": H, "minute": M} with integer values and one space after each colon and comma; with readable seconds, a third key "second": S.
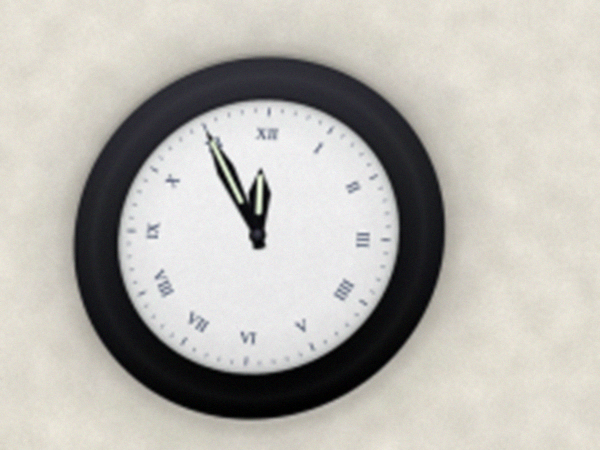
{"hour": 11, "minute": 55}
